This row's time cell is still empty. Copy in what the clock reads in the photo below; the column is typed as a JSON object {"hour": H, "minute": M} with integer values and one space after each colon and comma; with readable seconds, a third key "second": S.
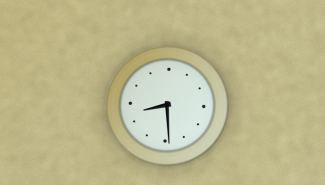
{"hour": 8, "minute": 29}
